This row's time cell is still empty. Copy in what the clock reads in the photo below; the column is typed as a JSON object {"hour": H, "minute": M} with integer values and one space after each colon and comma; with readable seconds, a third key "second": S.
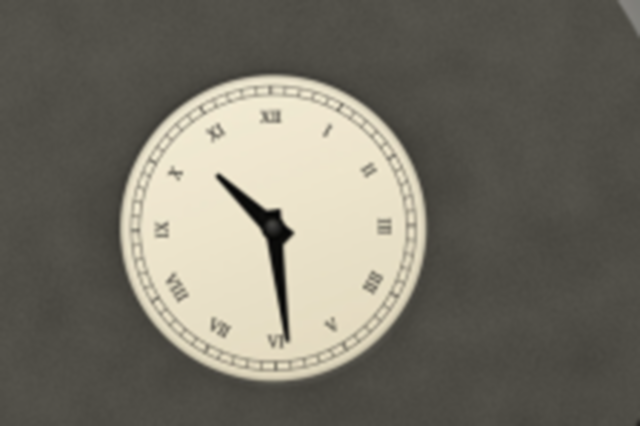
{"hour": 10, "minute": 29}
